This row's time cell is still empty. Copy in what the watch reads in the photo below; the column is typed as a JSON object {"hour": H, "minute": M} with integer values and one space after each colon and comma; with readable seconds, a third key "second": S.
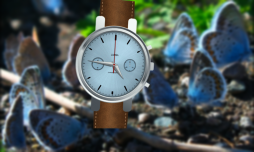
{"hour": 4, "minute": 46}
